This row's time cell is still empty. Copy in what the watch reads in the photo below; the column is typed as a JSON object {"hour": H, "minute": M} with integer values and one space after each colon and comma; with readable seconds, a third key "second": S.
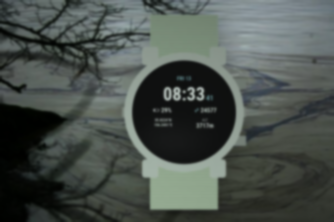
{"hour": 8, "minute": 33}
